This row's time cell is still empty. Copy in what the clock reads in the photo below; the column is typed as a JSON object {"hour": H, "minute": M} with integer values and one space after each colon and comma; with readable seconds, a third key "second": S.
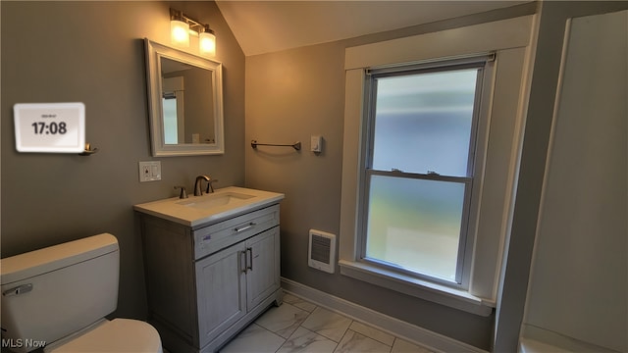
{"hour": 17, "minute": 8}
